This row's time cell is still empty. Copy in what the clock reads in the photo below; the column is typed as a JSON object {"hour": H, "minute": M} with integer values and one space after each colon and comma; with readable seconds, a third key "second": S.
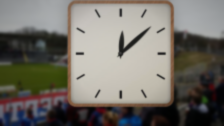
{"hour": 12, "minute": 8}
